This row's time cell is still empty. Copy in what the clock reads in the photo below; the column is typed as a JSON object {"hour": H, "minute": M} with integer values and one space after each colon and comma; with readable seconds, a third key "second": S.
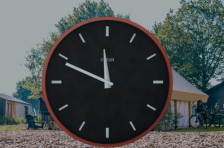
{"hour": 11, "minute": 49}
